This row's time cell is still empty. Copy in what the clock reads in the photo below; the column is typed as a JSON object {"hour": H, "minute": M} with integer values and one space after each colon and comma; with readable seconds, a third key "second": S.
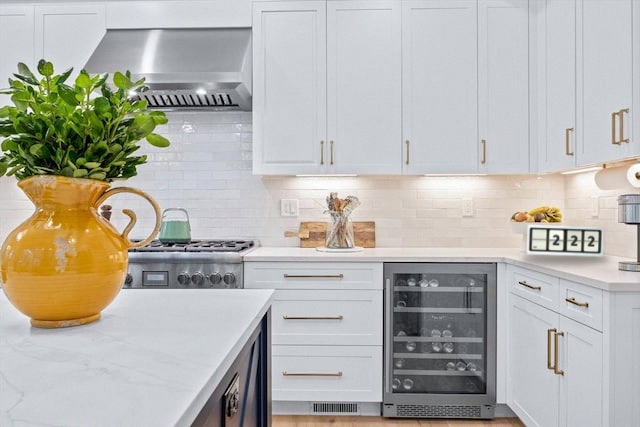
{"hour": 2, "minute": 22}
